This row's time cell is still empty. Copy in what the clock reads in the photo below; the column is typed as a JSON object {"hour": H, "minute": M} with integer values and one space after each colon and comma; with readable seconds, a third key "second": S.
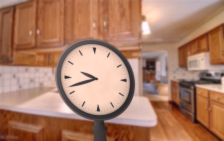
{"hour": 9, "minute": 42}
